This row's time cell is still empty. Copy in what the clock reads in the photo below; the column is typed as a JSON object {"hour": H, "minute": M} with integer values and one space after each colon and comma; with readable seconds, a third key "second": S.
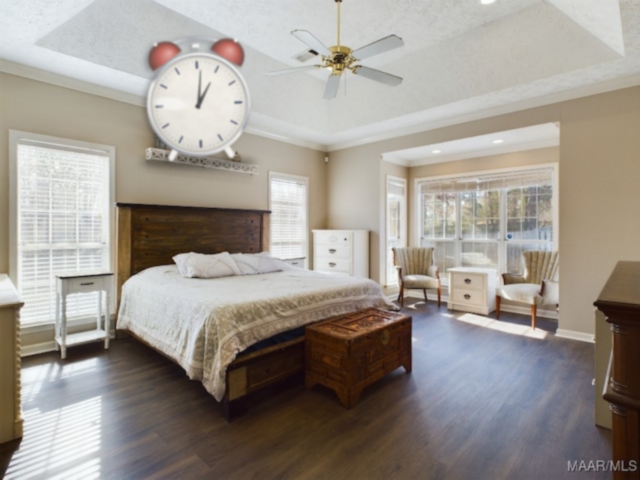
{"hour": 1, "minute": 1}
